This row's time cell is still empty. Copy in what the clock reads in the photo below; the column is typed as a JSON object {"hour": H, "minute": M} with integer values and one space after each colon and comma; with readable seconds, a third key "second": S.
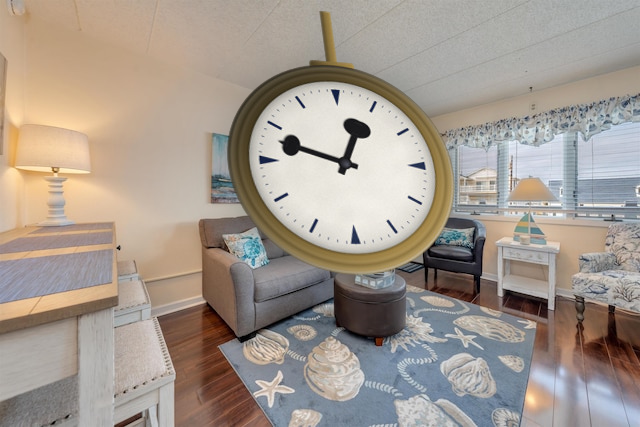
{"hour": 12, "minute": 48}
